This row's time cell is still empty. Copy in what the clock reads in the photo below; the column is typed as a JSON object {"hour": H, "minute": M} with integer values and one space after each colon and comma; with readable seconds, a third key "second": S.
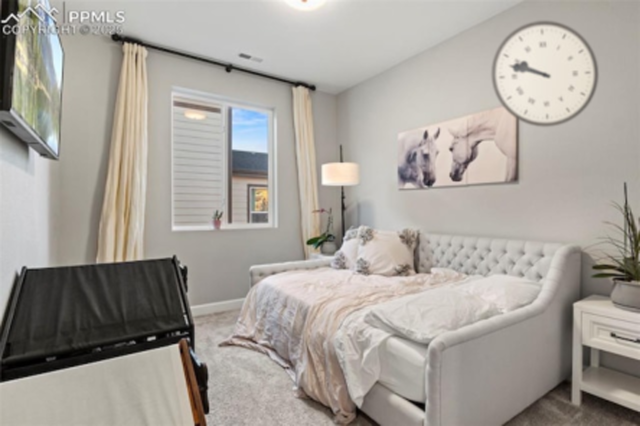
{"hour": 9, "minute": 48}
